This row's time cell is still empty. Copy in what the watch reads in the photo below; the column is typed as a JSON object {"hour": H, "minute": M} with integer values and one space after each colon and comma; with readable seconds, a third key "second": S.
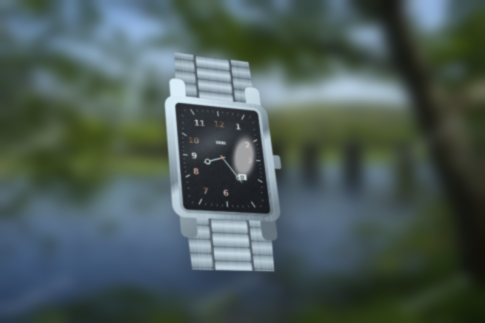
{"hour": 8, "minute": 24}
